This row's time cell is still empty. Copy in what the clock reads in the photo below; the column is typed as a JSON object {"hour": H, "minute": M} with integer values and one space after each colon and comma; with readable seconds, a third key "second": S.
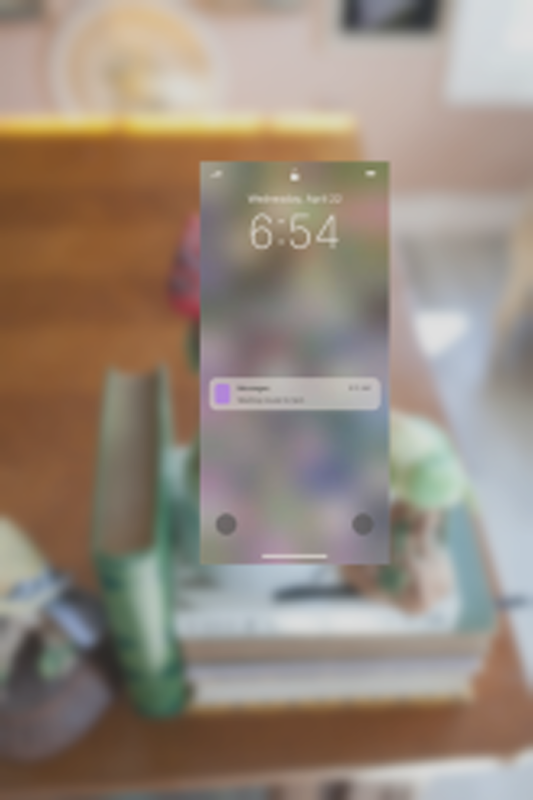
{"hour": 6, "minute": 54}
